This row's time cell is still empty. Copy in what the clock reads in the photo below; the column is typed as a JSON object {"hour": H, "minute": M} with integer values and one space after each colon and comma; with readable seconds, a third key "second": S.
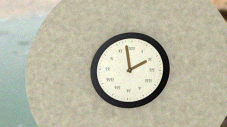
{"hour": 1, "minute": 58}
